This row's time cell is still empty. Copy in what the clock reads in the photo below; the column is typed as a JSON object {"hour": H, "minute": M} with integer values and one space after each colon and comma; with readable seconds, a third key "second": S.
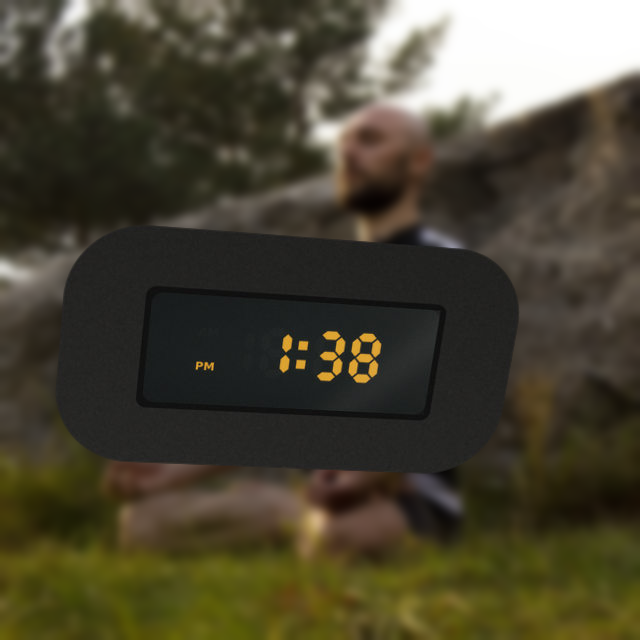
{"hour": 1, "minute": 38}
